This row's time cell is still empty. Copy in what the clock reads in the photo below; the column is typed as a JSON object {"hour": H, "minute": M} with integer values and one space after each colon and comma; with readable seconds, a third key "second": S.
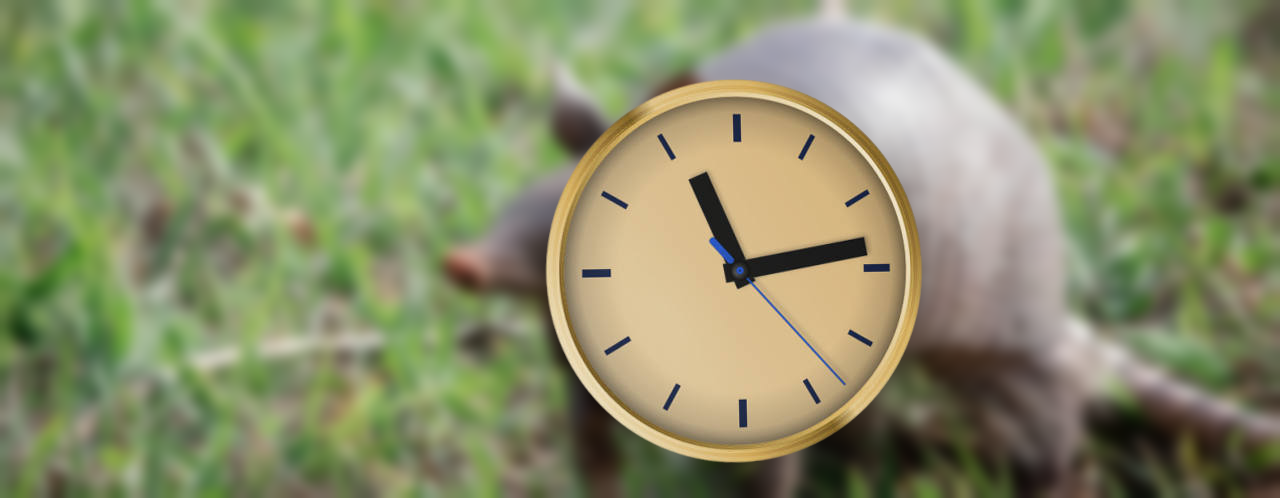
{"hour": 11, "minute": 13, "second": 23}
